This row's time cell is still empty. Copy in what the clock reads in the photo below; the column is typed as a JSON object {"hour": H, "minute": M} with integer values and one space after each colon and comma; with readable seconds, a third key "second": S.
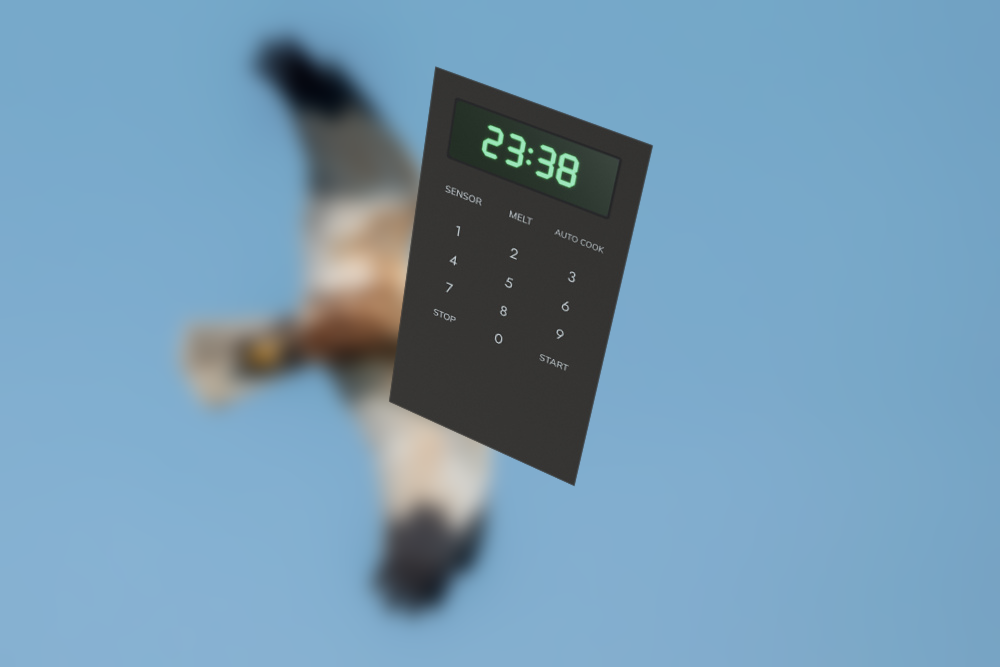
{"hour": 23, "minute": 38}
